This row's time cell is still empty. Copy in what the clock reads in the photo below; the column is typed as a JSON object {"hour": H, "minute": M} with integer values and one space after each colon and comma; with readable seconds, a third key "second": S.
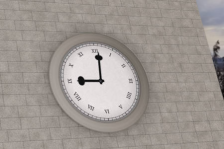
{"hour": 9, "minute": 1}
